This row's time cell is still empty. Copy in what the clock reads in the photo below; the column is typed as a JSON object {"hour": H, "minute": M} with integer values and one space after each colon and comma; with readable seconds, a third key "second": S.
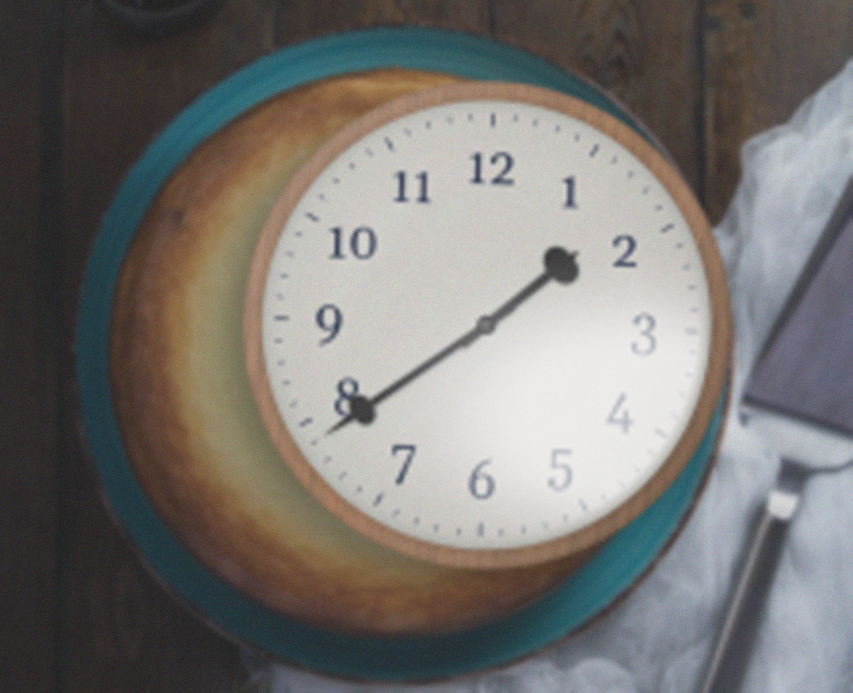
{"hour": 1, "minute": 39}
